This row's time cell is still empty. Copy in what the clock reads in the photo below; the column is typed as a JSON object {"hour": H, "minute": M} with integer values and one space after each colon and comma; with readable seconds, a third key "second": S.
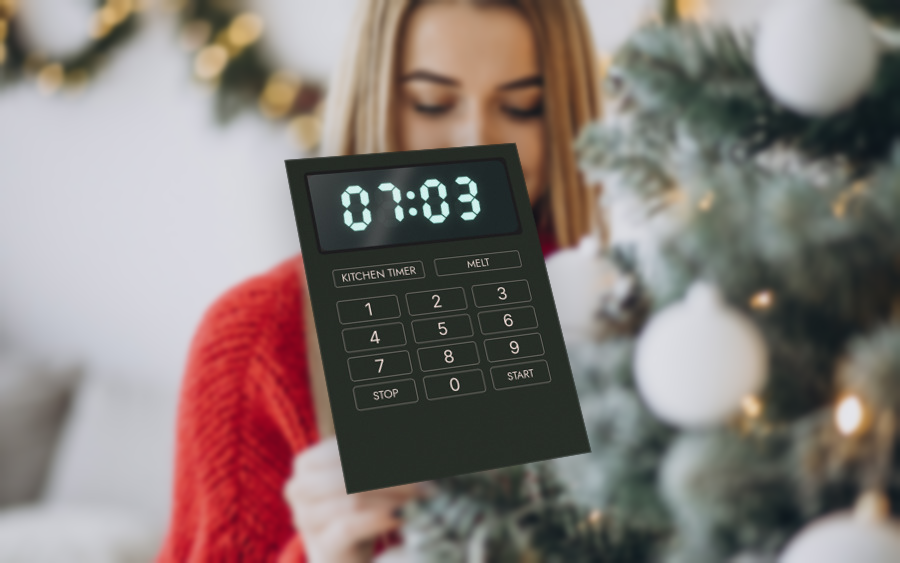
{"hour": 7, "minute": 3}
